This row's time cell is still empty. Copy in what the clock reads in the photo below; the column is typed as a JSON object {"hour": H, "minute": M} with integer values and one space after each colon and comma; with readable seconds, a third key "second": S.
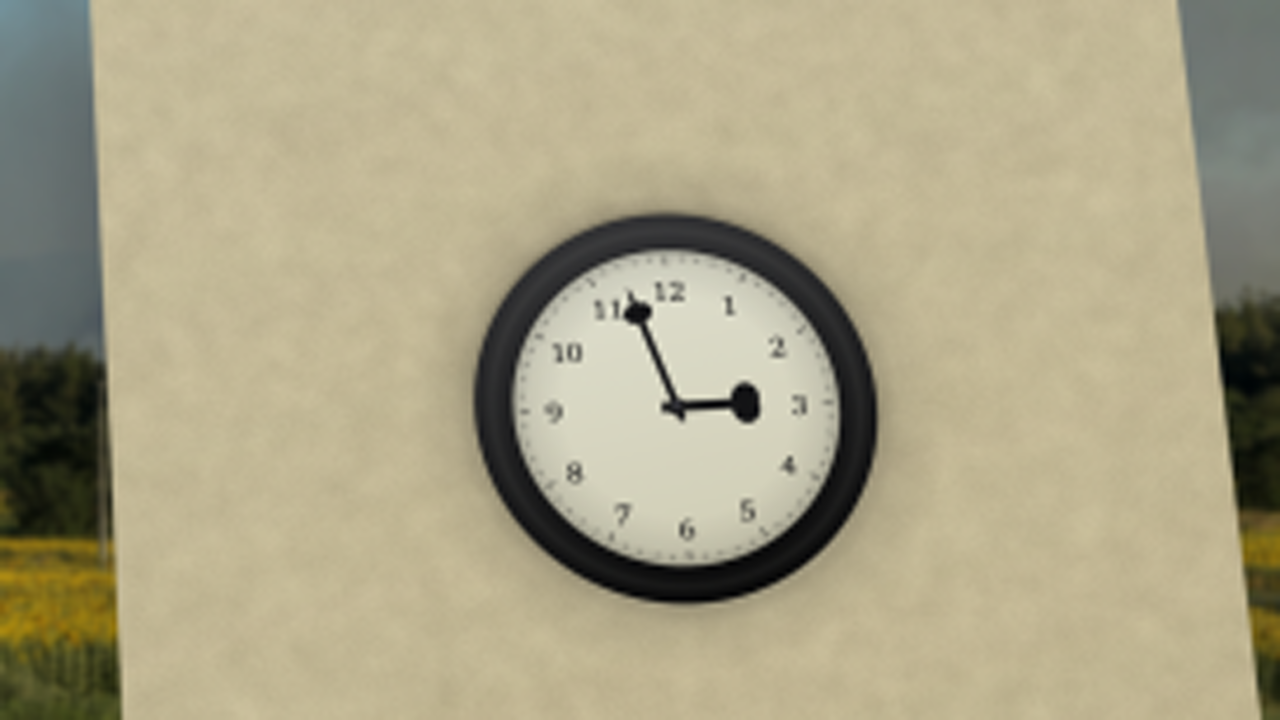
{"hour": 2, "minute": 57}
